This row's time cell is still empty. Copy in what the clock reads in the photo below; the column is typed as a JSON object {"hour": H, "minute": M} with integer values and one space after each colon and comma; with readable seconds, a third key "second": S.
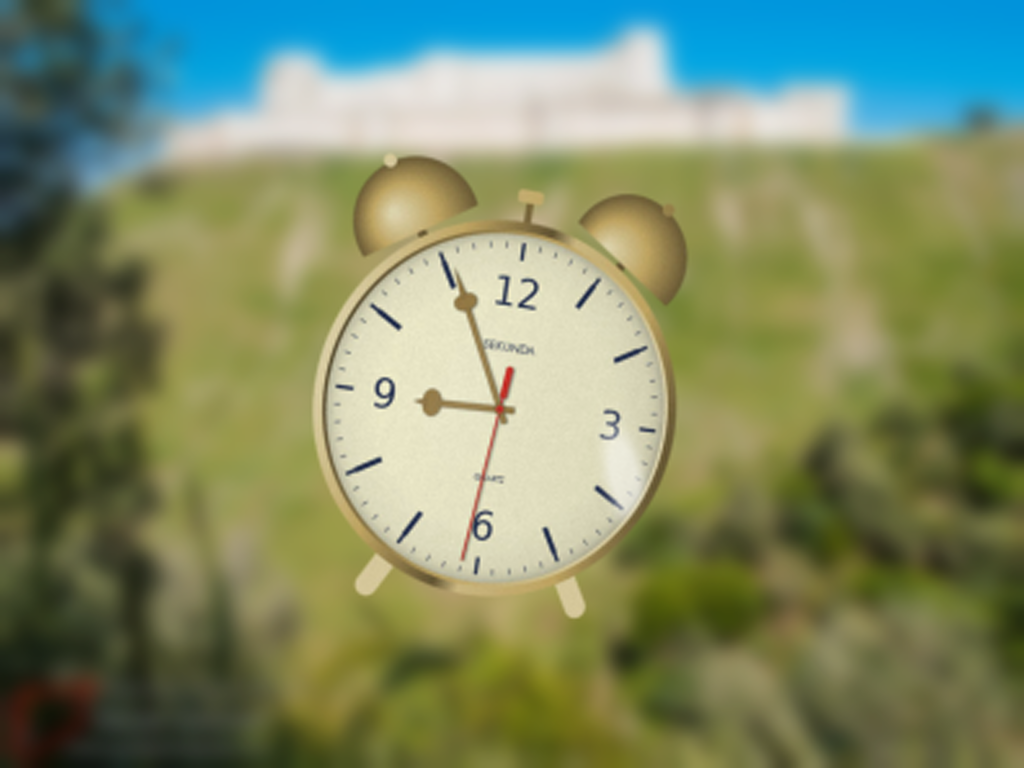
{"hour": 8, "minute": 55, "second": 31}
